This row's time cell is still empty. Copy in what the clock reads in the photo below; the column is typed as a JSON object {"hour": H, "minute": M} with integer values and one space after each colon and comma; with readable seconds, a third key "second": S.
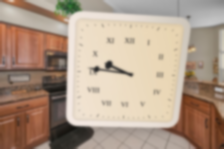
{"hour": 9, "minute": 46}
